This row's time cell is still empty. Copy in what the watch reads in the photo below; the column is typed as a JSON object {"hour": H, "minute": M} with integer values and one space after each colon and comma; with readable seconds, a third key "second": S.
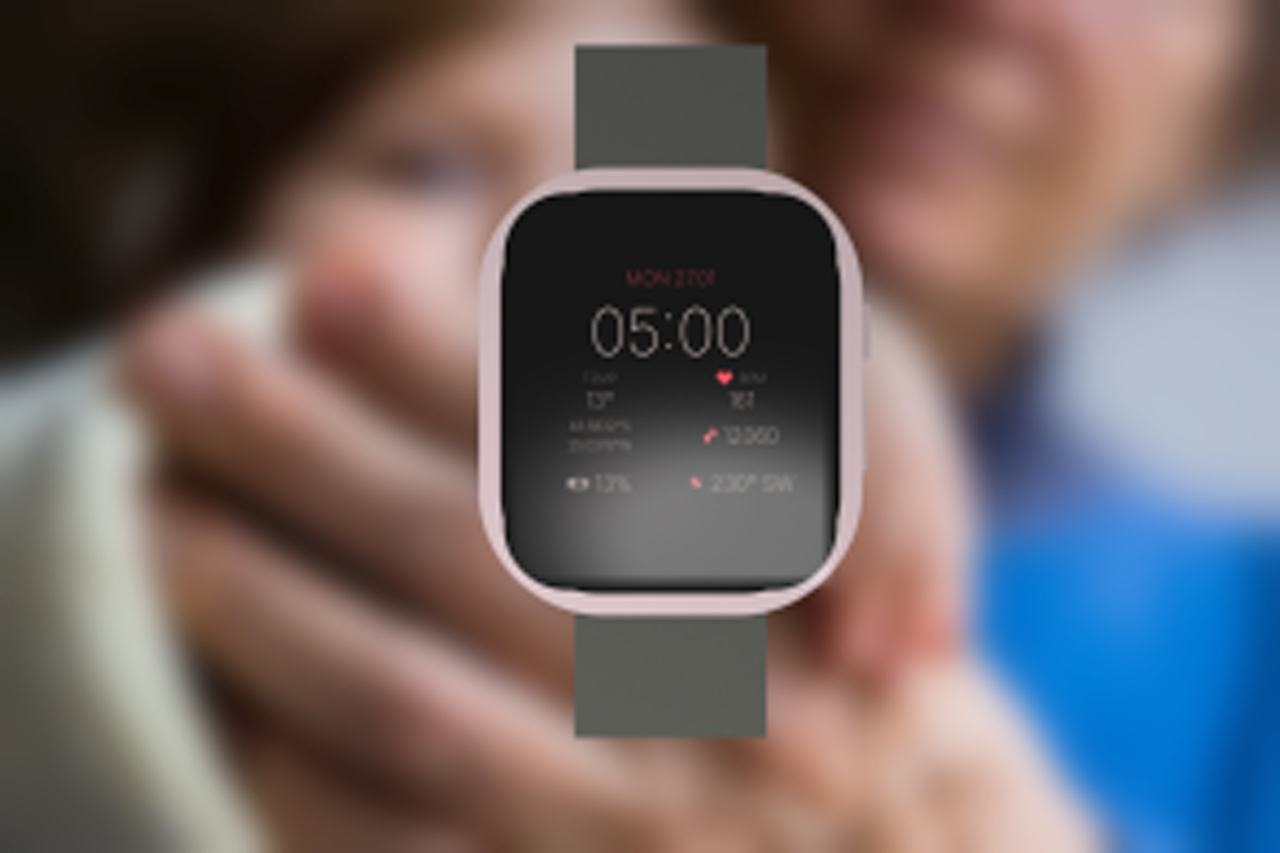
{"hour": 5, "minute": 0}
